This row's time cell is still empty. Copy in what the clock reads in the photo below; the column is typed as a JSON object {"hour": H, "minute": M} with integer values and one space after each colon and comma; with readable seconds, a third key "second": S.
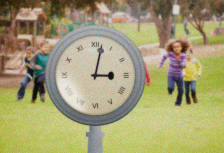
{"hour": 3, "minute": 2}
